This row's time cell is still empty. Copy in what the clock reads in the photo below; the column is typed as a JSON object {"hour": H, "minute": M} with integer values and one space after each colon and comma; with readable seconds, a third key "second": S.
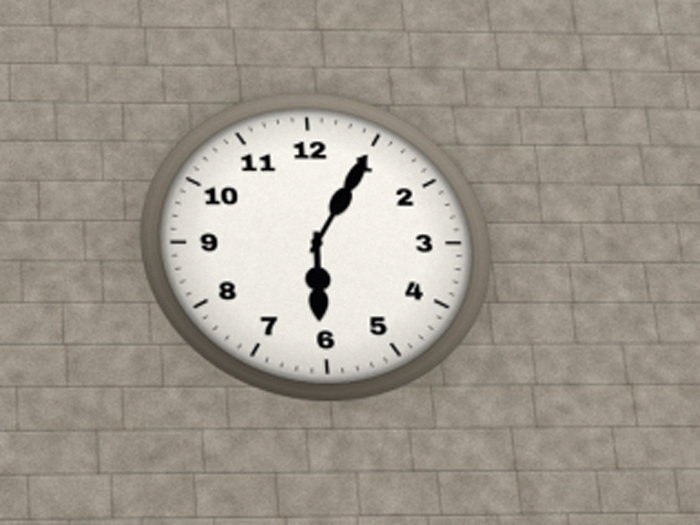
{"hour": 6, "minute": 5}
